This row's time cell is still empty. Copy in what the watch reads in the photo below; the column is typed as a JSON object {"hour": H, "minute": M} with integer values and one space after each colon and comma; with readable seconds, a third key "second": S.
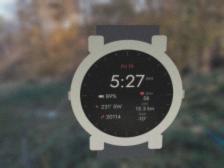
{"hour": 5, "minute": 27}
